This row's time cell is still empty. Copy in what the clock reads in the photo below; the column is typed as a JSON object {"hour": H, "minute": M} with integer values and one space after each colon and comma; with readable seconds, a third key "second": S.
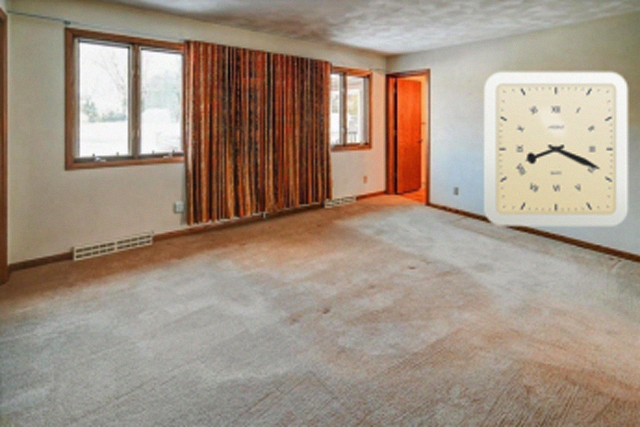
{"hour": 8, "minute": 19}
